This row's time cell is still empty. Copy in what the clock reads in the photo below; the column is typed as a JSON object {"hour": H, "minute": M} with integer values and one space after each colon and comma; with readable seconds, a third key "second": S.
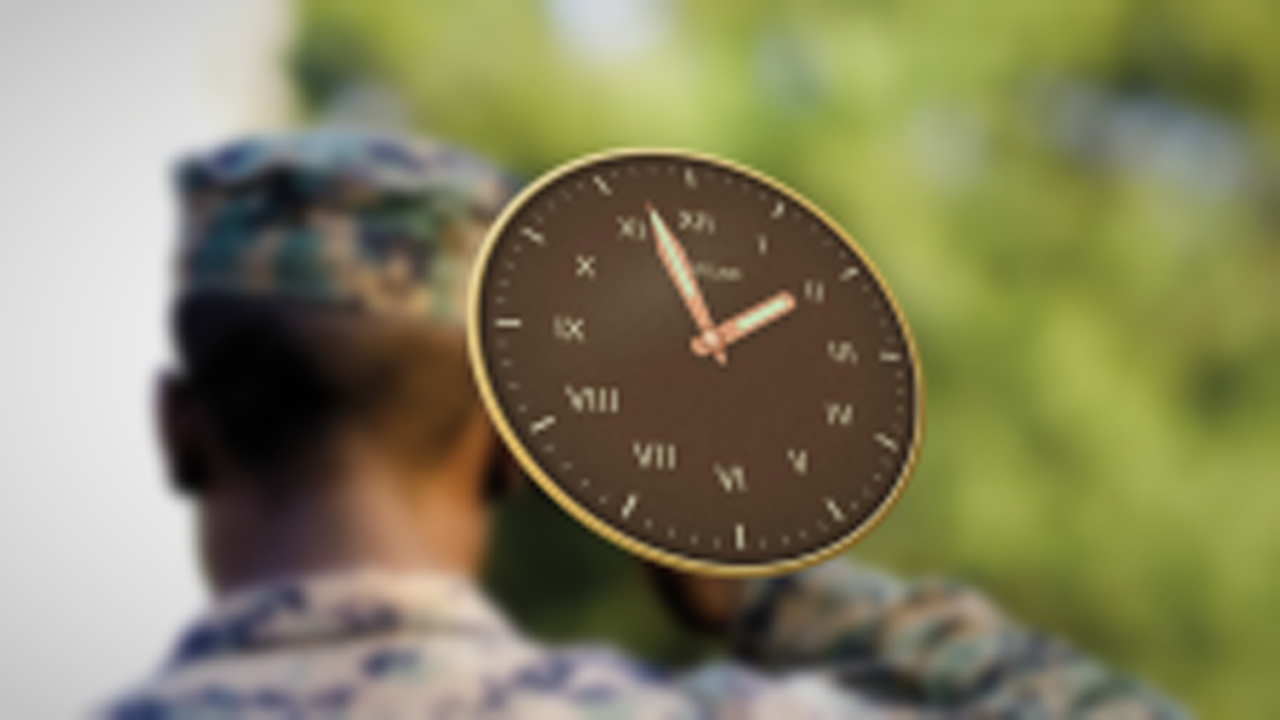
{"hour": 1, "minute": 57}
